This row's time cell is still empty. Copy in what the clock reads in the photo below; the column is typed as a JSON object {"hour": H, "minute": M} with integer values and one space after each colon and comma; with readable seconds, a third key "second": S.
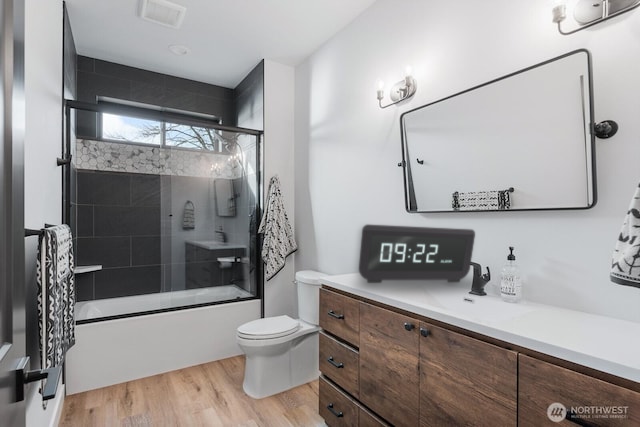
{"hour": 9, "minute": 22}
